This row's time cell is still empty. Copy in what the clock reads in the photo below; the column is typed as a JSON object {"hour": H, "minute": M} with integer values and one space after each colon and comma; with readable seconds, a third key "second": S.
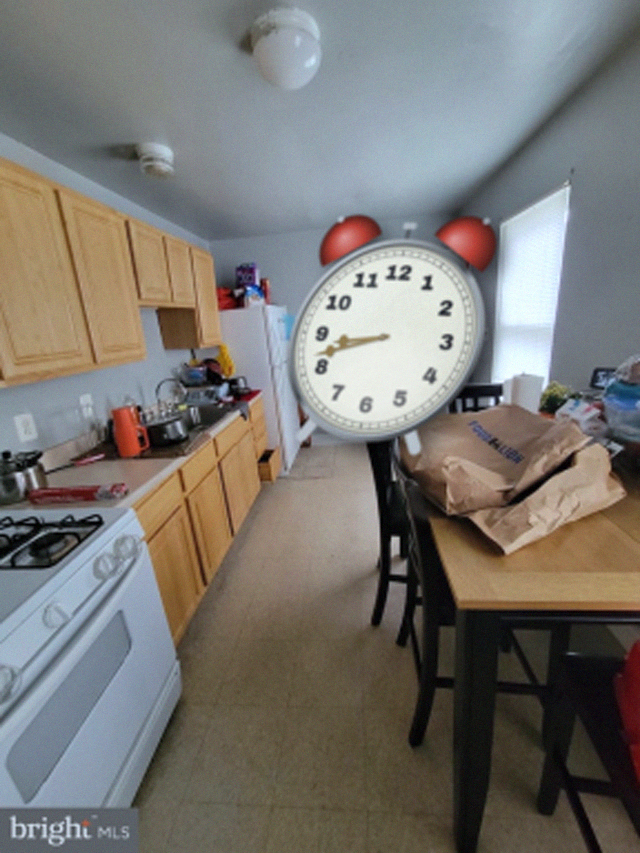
{"hour": 8, "minute": 42}
